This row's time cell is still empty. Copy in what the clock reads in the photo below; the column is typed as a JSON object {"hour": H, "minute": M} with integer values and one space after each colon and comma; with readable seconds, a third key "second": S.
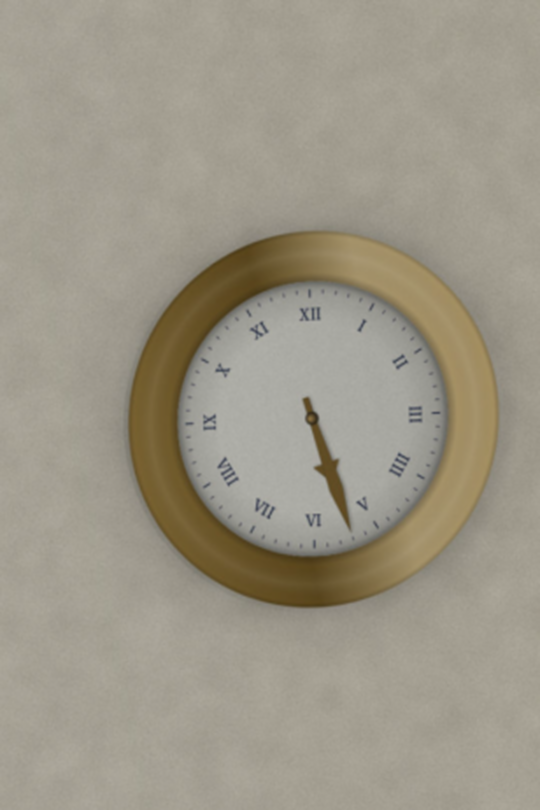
{"hour": 5, "minute": 27}
